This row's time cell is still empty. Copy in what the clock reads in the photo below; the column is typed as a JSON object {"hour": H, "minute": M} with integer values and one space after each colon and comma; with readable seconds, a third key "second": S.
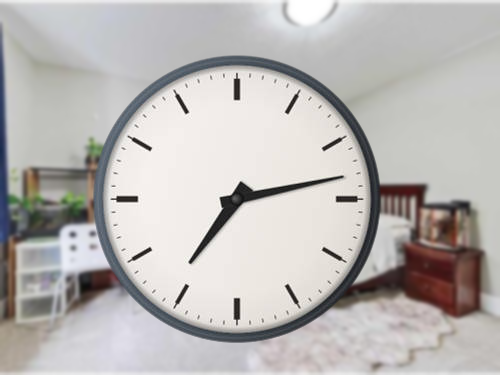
{"hour": 7, "minute": 13}
